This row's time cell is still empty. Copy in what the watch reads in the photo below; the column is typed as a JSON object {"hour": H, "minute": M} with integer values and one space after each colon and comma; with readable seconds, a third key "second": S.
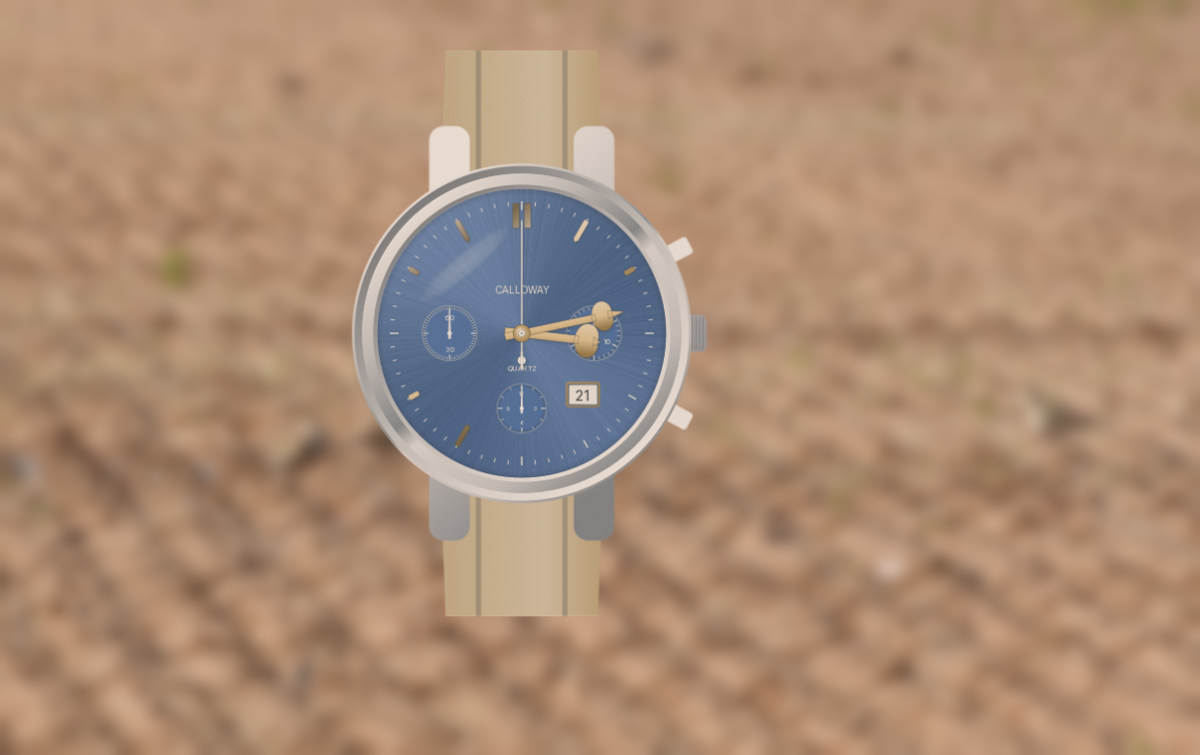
{"hour": 3, "minute": 13}
